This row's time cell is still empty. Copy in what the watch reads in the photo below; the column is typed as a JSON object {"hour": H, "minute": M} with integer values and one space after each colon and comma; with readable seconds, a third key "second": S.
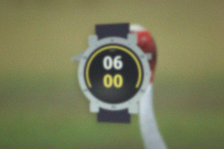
{"hour": 6, "minute": 0}
